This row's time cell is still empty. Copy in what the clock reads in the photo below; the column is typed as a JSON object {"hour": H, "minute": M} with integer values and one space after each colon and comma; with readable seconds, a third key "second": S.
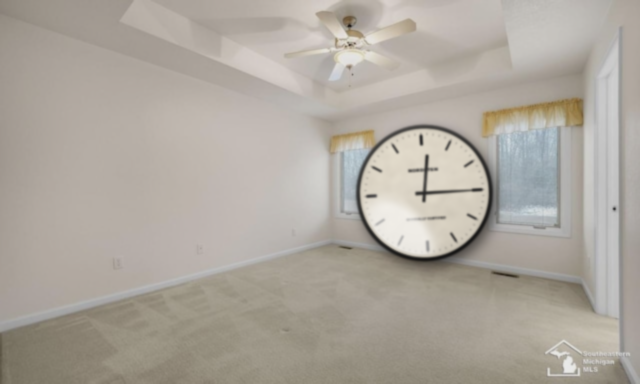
{"hour": 12, "minute": 15}
